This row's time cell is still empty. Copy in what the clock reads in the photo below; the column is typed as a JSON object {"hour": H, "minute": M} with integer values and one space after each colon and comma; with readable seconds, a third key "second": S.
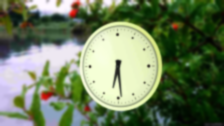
{"hour": 6, "minute": 29}
